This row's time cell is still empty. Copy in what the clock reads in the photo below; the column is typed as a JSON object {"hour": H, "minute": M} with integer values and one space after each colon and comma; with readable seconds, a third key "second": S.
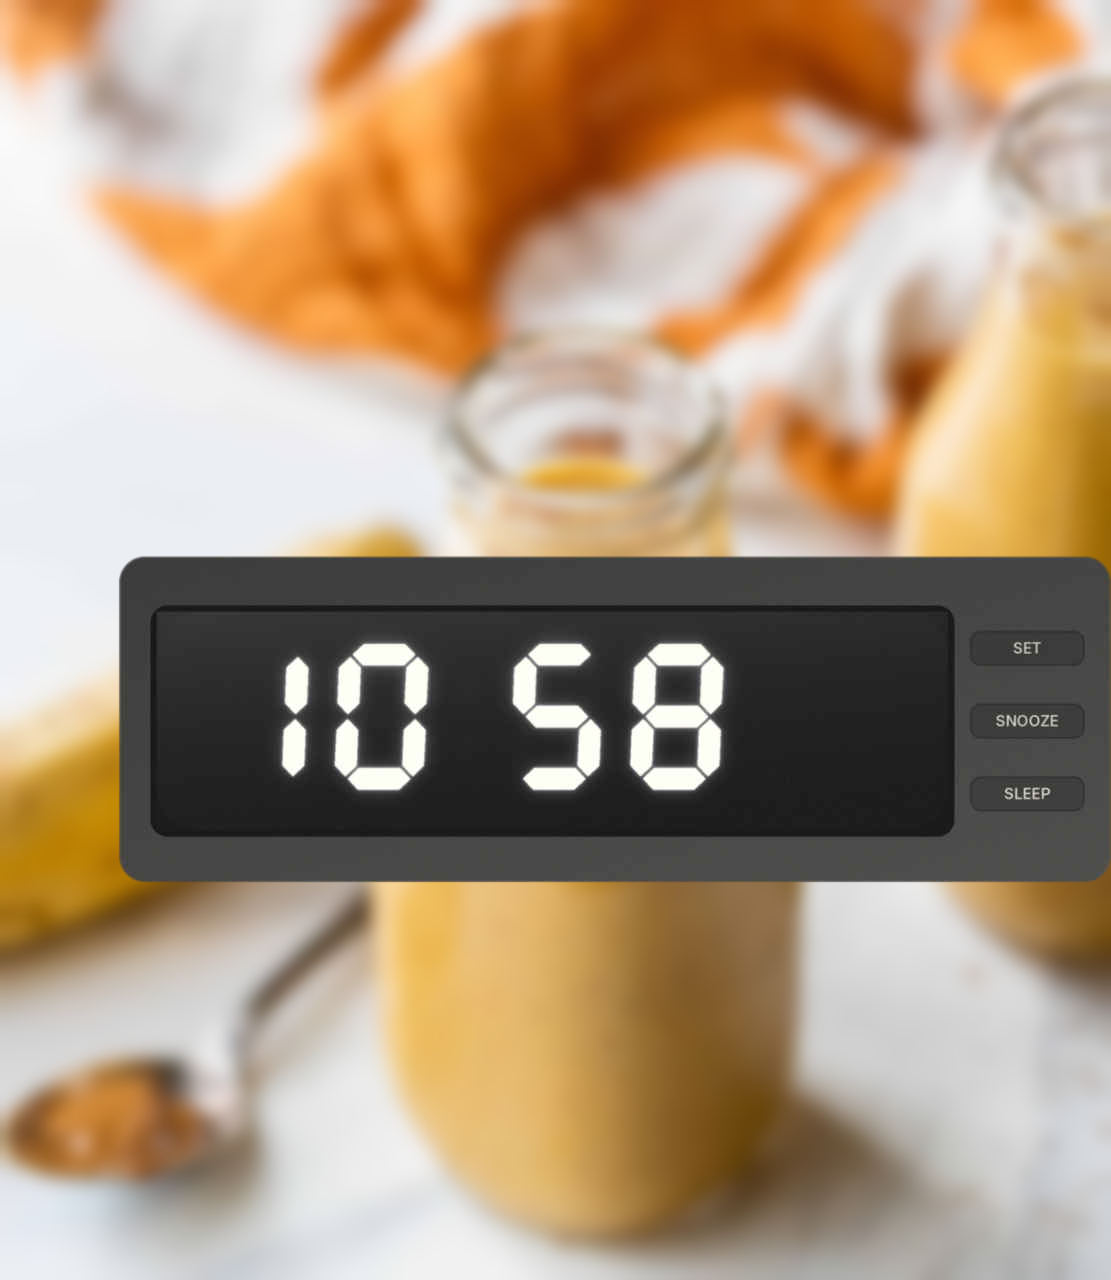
{"hour": 10, "minute": 58}
